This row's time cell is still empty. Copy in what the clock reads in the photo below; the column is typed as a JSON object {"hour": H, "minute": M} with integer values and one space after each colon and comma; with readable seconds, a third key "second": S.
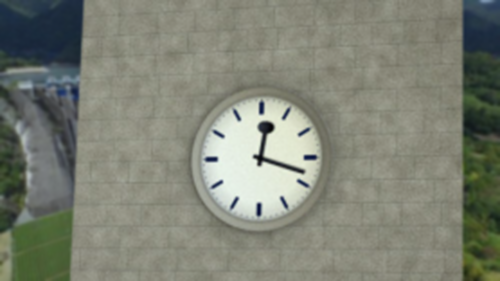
{"hour": 12, "minute": 18}
